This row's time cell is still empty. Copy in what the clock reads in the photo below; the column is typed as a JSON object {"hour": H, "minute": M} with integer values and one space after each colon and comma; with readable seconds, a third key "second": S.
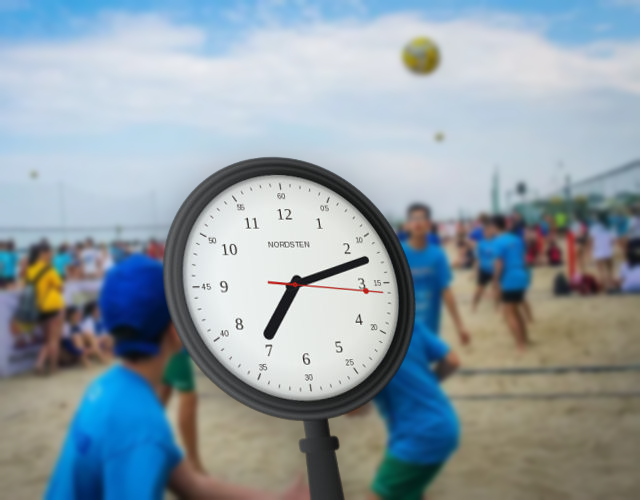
{"hour": 7, "minute": 12, "second": 16}
